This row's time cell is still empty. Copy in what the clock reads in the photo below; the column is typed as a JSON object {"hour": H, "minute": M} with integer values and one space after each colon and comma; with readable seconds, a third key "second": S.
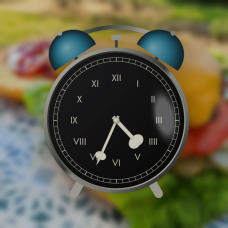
{"hour": 4, "minute": 34}
